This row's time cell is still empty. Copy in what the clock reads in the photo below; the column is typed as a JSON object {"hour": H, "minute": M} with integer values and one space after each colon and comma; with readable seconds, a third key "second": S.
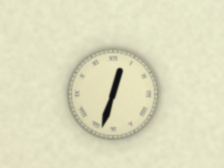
{"hour": 12, "minute": 33}
